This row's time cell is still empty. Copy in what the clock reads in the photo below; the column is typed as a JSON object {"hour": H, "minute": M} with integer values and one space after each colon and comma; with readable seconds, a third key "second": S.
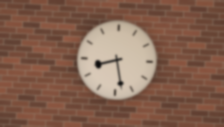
{"hour": 8, "minute": 28}
